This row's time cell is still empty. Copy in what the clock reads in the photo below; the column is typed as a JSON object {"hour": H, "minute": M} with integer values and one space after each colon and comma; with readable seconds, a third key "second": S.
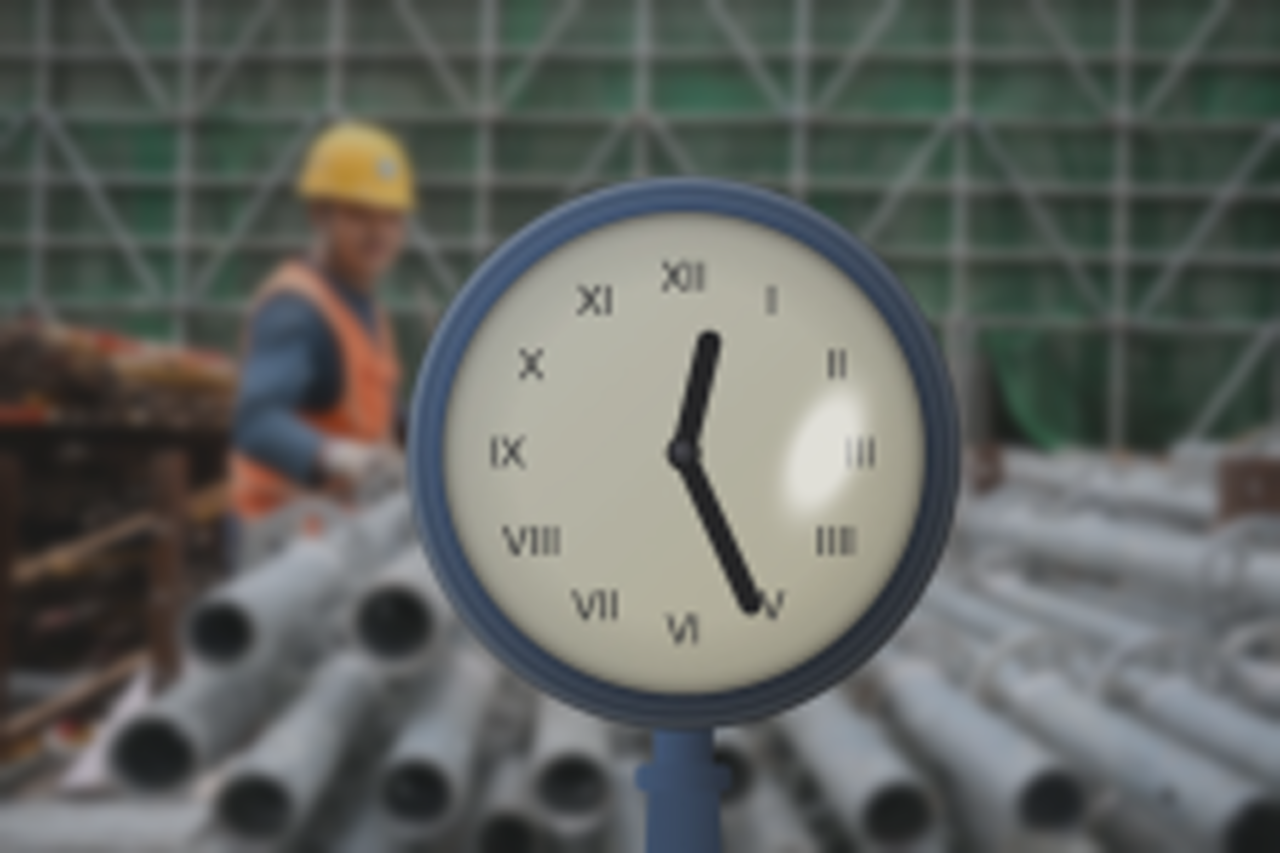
{"hour": 12, "minute": 26}
